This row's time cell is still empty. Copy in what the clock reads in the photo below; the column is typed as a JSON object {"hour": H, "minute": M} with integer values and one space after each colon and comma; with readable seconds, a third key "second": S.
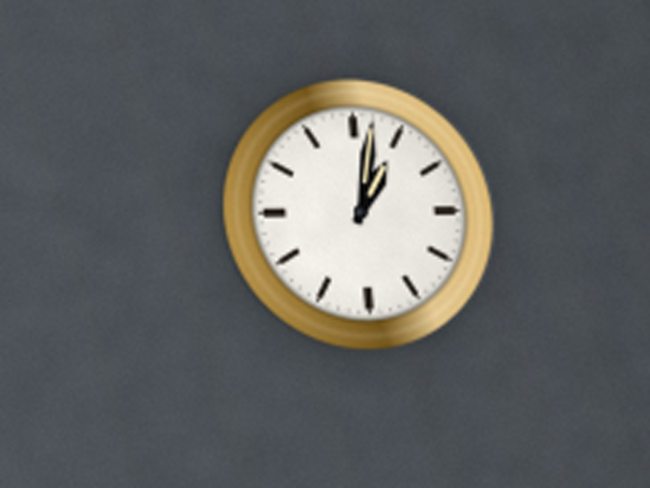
{"hour": 1, "minute": 2}
